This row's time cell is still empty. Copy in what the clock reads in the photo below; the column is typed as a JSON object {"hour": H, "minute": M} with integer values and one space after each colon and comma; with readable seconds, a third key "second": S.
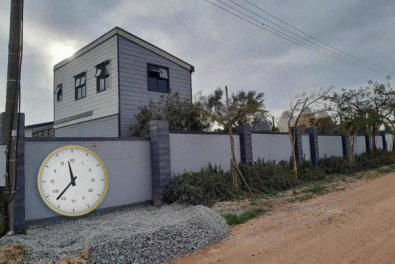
{"hour": 11, "minute": 37}
